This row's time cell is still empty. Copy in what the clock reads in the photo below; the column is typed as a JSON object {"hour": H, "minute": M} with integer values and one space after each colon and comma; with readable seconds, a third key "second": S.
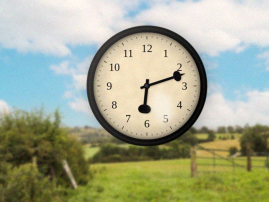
{"hour": 6, "minute": 12}
